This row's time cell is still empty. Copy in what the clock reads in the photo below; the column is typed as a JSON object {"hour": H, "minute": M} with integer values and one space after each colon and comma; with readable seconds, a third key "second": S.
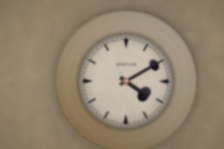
{"hour": 4, "minute": 10}
